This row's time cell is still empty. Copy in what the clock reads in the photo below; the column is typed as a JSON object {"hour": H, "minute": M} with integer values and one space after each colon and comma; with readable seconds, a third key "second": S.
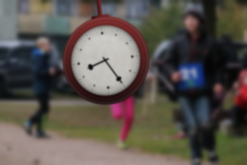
{"hour": 8, "minute": 25}
